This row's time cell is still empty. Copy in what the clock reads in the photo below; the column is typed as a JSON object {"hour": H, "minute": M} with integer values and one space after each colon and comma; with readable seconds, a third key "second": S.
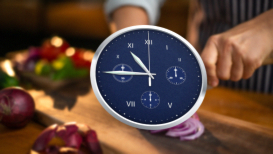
{"hour": 10, "minute": 45}
